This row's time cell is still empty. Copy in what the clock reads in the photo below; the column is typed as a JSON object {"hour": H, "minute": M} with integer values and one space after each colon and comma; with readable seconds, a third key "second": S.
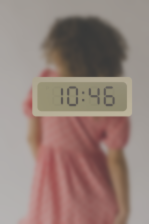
{"hour": 10, "minute": 46}
